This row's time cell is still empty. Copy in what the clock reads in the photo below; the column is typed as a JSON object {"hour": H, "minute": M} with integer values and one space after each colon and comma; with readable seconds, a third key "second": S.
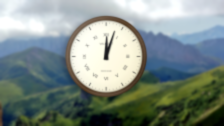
{"hour": 12, "minute": 3}
